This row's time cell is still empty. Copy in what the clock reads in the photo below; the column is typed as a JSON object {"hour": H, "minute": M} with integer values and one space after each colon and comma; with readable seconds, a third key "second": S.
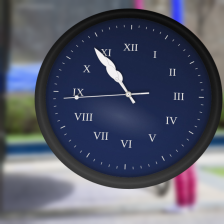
{"hour": 10, "minute": 53, "second": 44}
